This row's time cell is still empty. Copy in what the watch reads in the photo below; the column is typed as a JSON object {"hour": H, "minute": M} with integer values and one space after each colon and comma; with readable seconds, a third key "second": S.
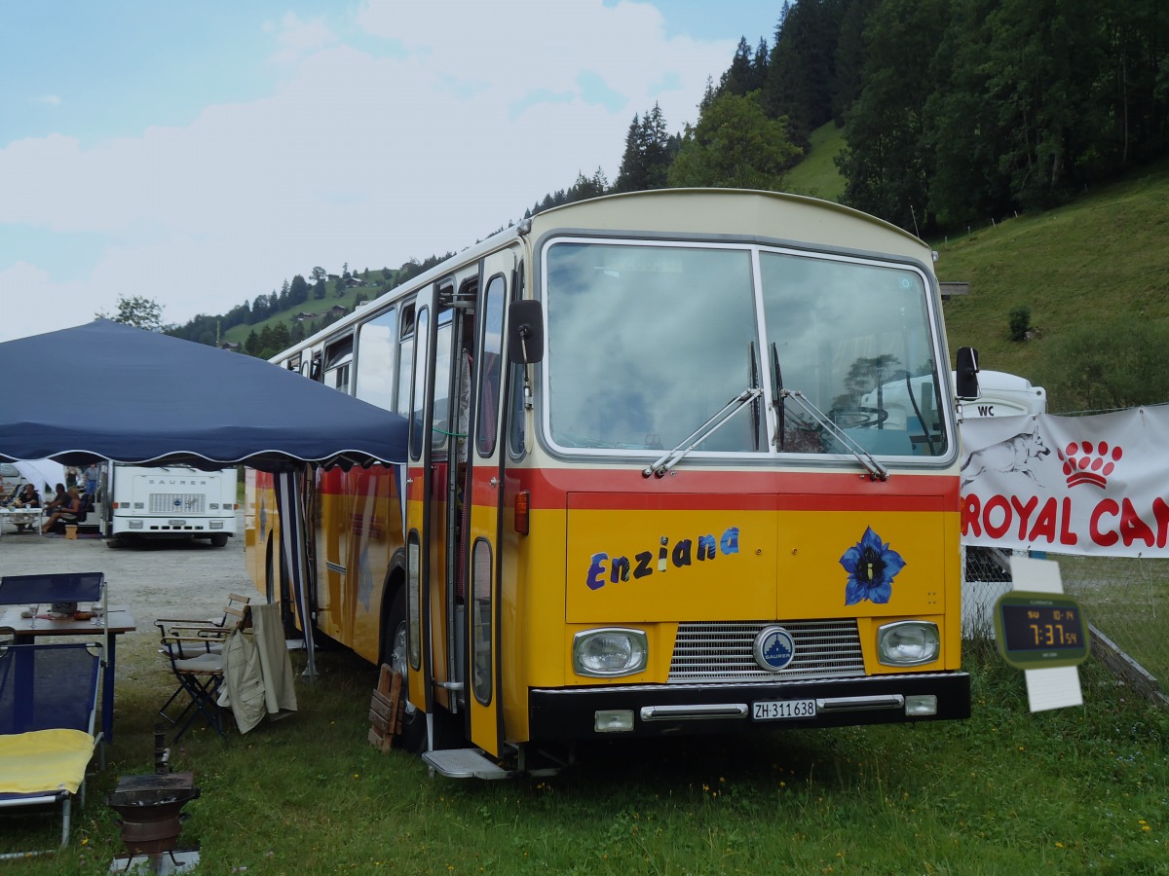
{"hour": 7, "minute": 37}
